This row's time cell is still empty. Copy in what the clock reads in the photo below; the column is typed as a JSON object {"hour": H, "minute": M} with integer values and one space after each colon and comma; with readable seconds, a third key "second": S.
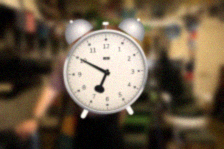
{"hour": 6, "minute": 50}
